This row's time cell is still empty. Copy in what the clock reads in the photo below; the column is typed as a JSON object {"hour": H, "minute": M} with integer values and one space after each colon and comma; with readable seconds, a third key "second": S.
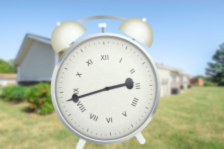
{"hour": 2, "minute": 43}
